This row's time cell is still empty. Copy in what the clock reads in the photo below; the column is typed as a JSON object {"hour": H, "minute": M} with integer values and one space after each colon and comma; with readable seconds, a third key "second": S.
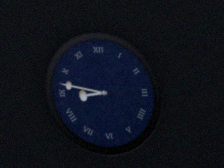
{"hour": 8, "minute": 47}
